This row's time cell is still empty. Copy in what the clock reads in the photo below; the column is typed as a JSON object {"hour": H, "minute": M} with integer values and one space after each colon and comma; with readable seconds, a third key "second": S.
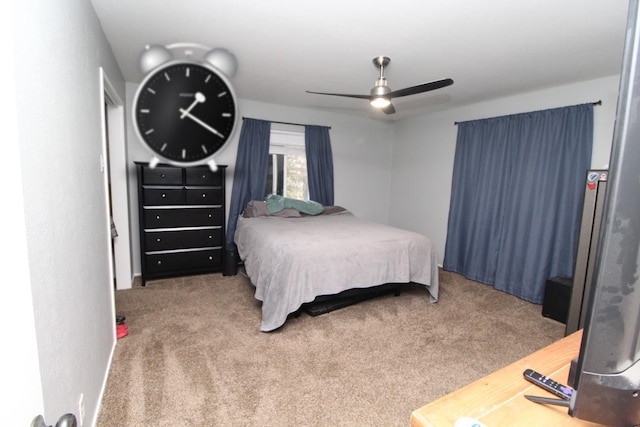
{"hour": 1, "minute": 20}
